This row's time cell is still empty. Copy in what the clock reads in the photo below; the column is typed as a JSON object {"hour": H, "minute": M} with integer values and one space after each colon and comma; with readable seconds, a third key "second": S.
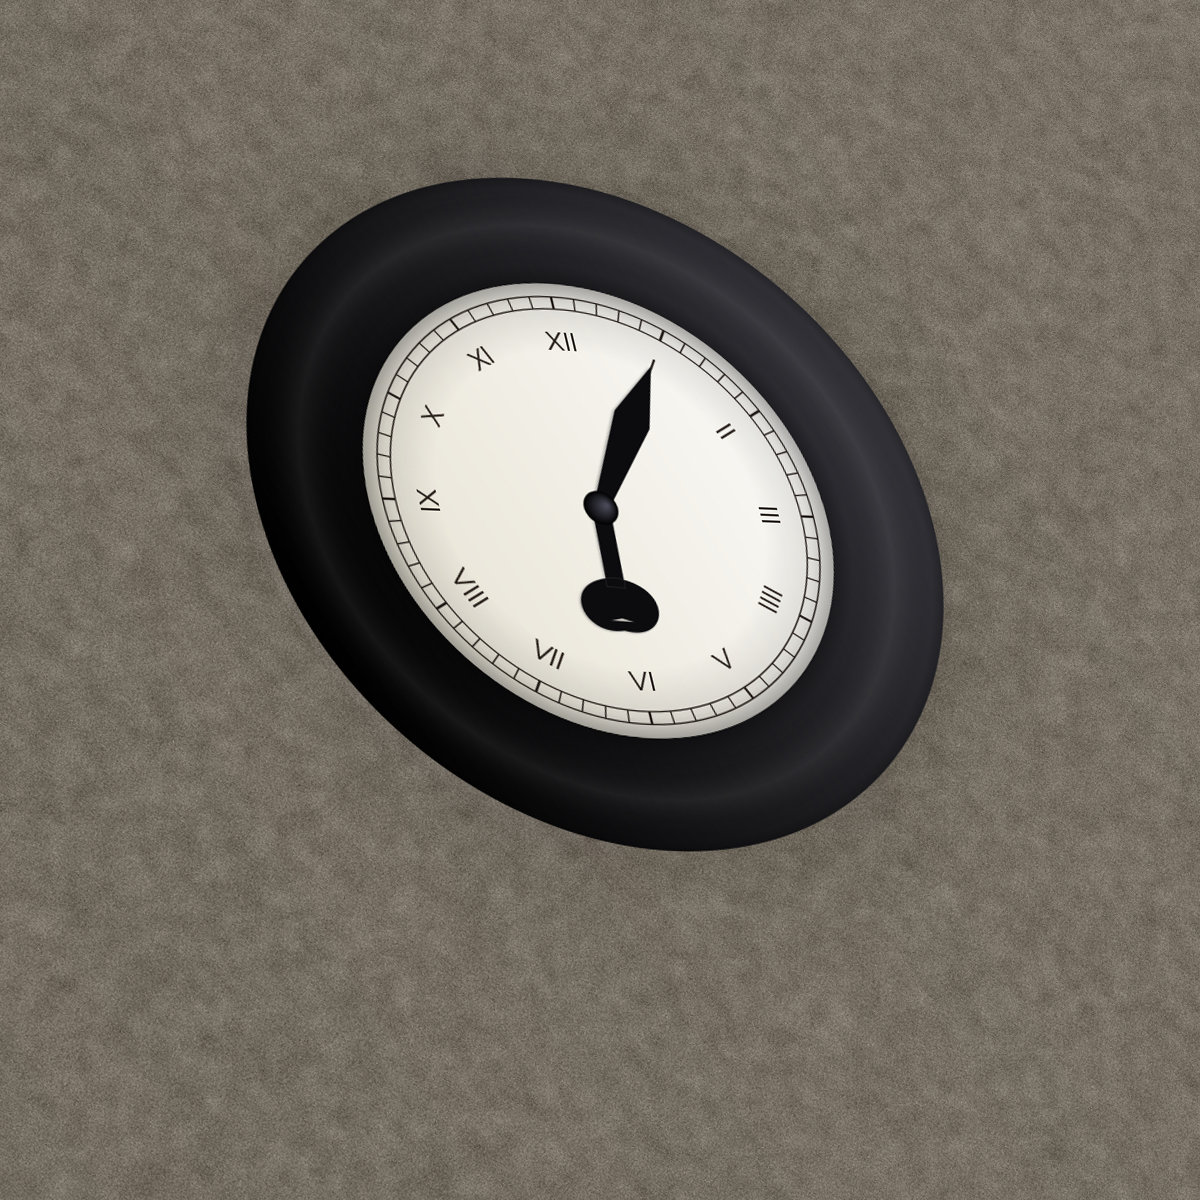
{"hour": 6, "minute": 5}
